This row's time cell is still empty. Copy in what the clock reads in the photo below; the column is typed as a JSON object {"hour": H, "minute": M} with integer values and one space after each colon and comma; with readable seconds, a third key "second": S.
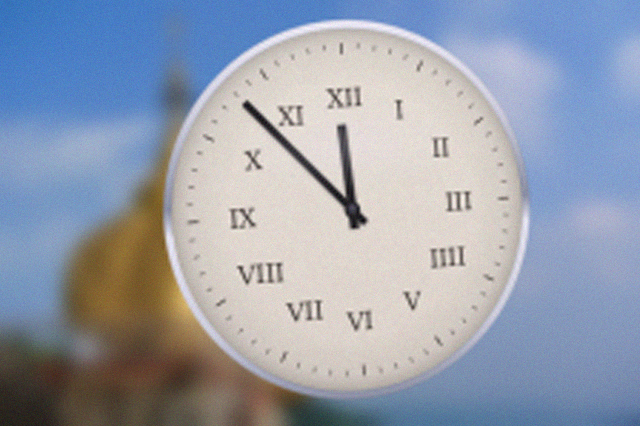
{"hour": 11, "minute": 53}
